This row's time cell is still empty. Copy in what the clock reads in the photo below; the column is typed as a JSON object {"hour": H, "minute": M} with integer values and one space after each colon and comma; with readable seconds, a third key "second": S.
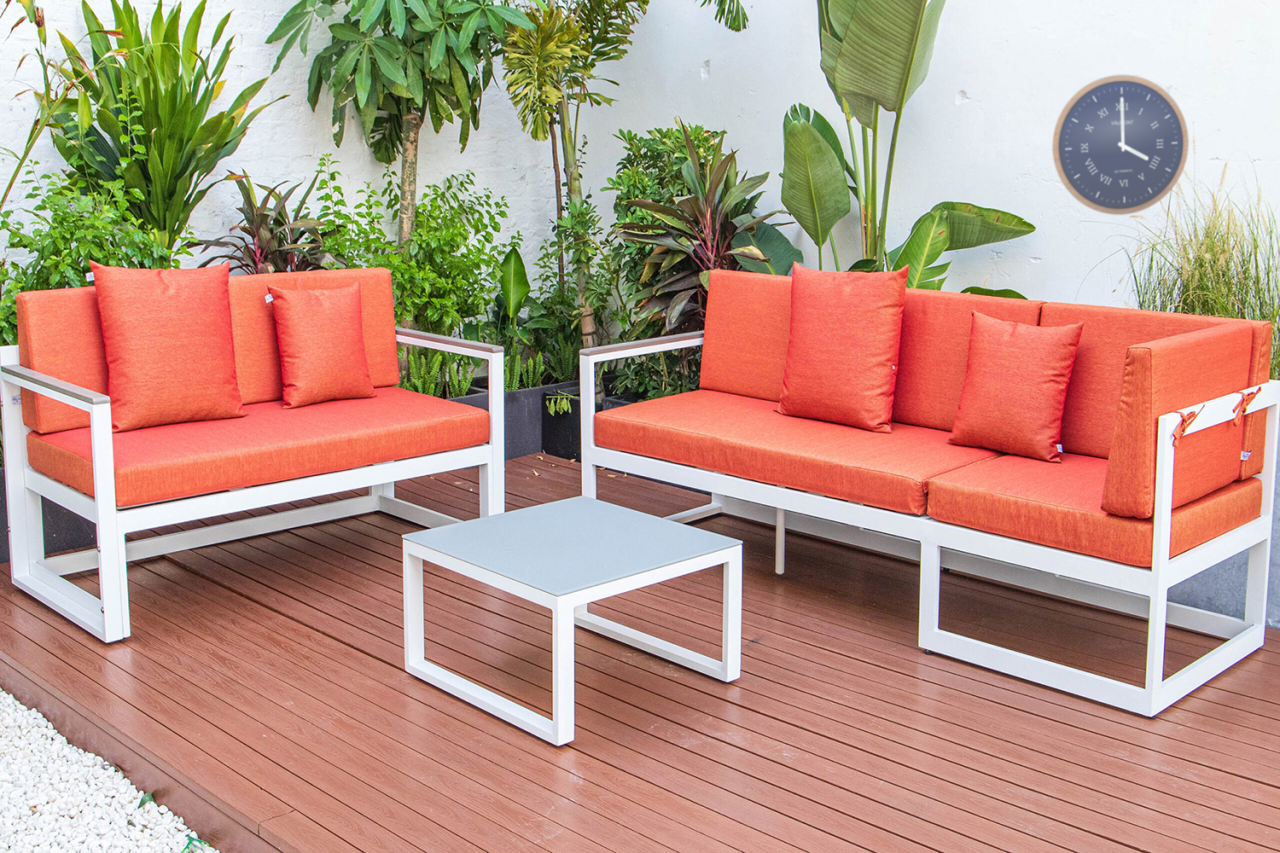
{"hour": 4, "minute": 0}
